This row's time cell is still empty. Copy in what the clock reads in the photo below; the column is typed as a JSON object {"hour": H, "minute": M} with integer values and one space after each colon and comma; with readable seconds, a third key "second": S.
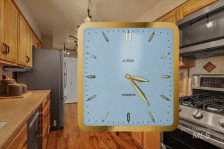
{"hour": 3, "minute": 24}
